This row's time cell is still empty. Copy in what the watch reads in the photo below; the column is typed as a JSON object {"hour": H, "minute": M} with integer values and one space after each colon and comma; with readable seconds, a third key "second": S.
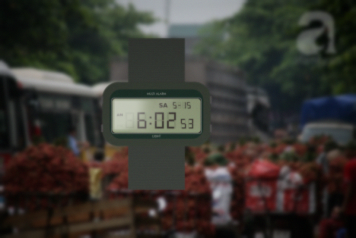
{"hour": 6, "minute": 2, "second": 53}
